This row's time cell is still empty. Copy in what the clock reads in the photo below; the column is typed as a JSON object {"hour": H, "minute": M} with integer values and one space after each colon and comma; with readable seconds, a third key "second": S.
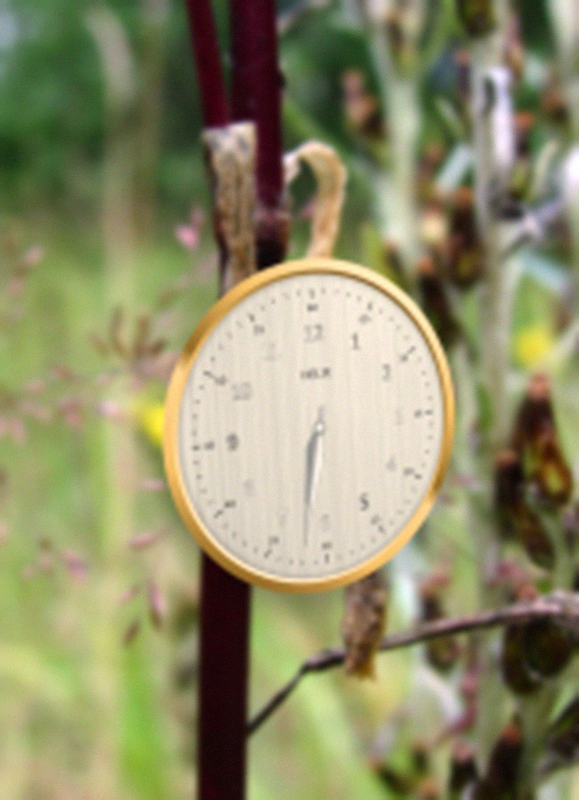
{"hour": 6, "minute": 32}
